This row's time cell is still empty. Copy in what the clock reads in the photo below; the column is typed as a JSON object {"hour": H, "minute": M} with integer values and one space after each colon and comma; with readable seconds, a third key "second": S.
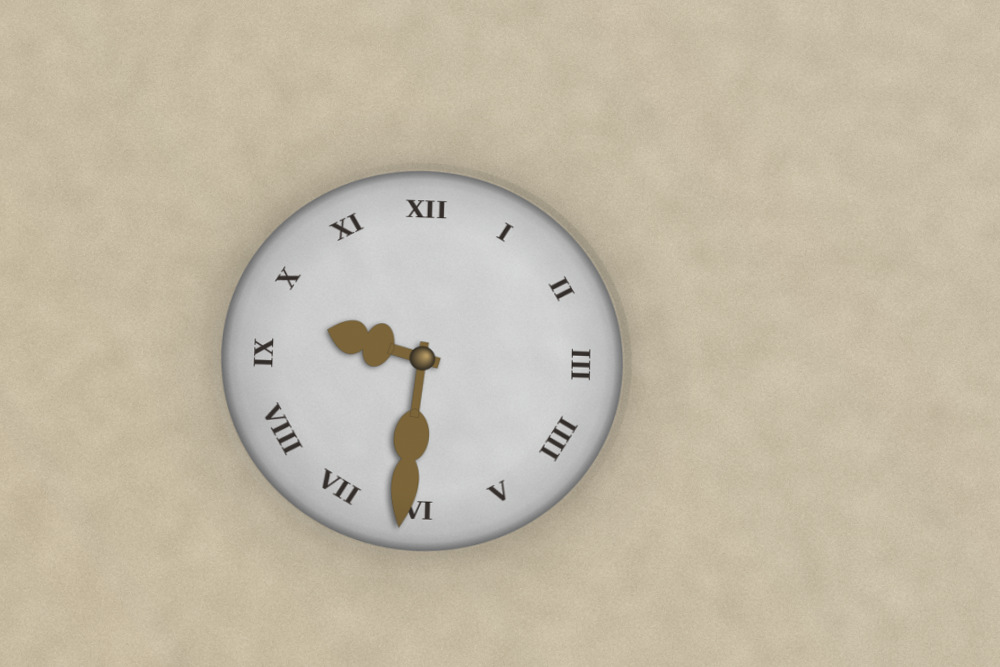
{"hour": 9, "minute": 31}
